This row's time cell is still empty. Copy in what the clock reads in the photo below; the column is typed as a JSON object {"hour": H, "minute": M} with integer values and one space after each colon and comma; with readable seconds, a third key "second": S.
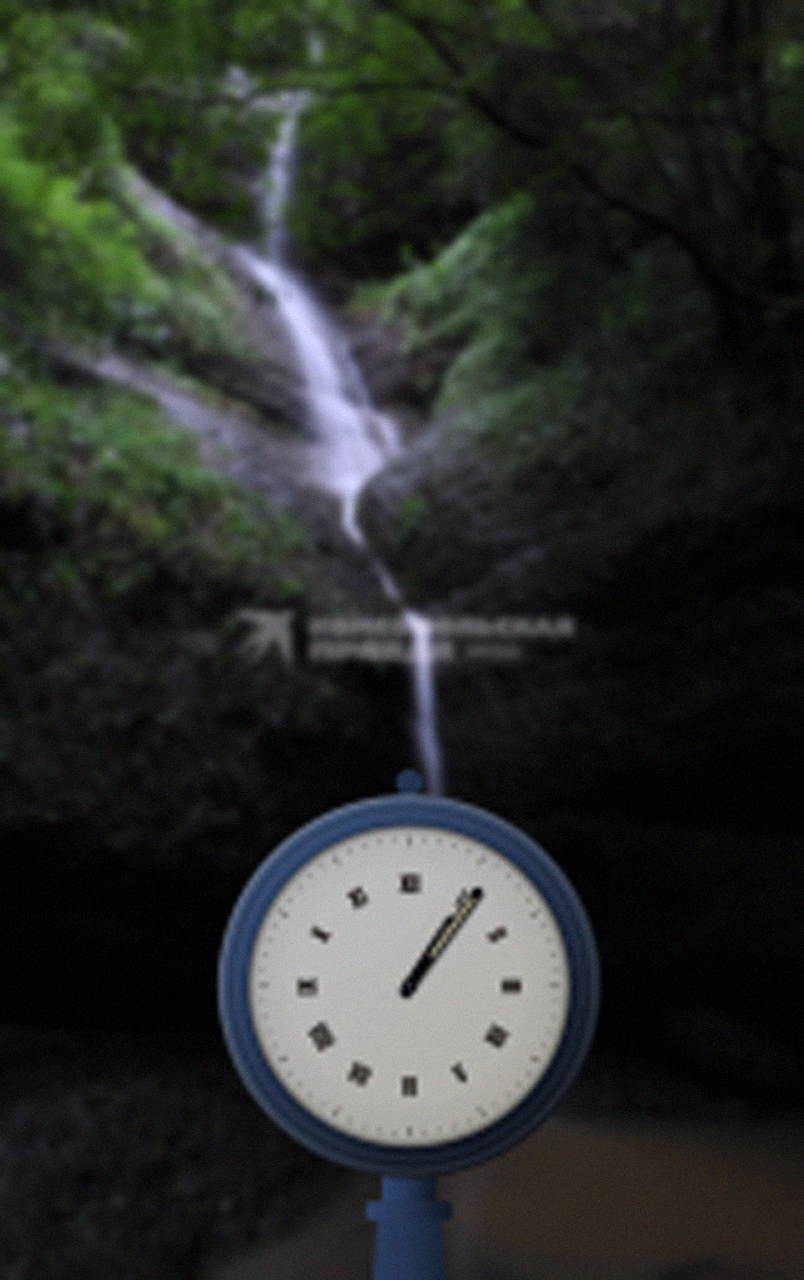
{"hour": 1, "minute": 6}
